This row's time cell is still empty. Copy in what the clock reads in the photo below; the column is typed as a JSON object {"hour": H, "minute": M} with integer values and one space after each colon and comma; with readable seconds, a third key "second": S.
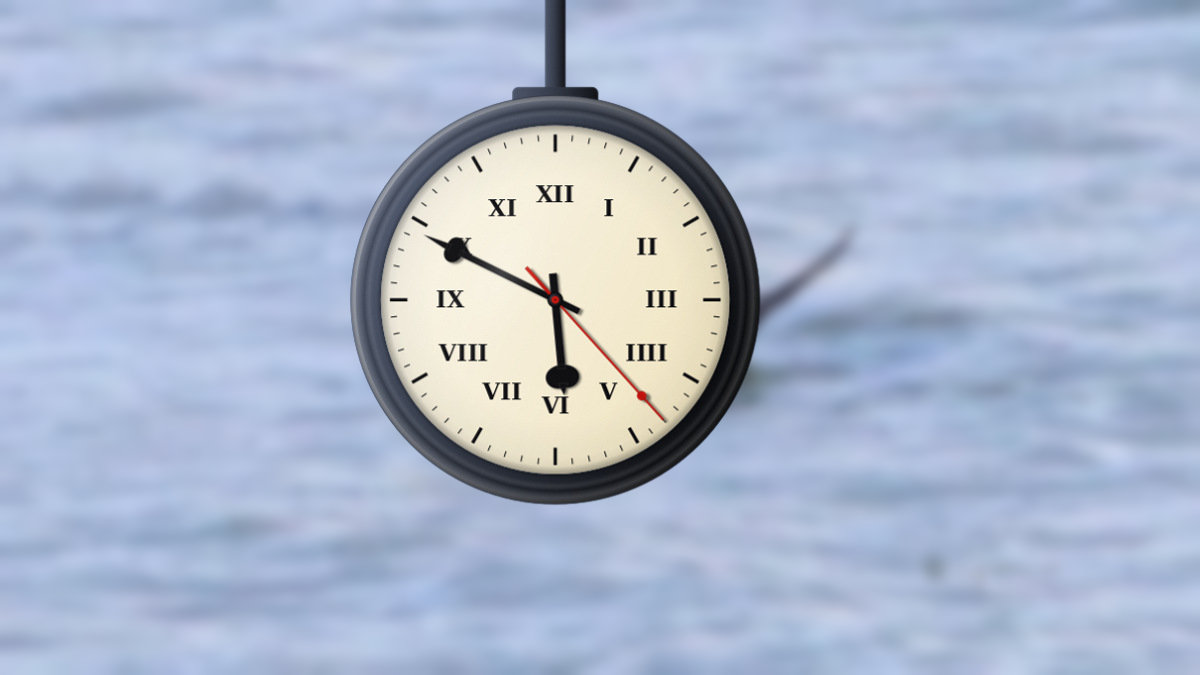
{"hour": 5, "minute": 49, "second": 23}
